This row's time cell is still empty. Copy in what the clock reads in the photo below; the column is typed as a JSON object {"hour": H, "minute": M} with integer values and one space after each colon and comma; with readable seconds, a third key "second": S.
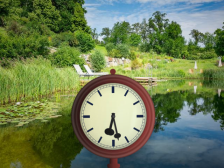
{"hour": 6, "minute": 28}
